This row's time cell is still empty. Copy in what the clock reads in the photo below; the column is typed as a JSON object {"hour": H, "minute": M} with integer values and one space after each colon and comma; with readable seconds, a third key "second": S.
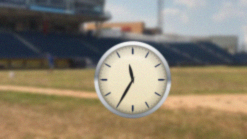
{"hour": 11, "minute": 35}
